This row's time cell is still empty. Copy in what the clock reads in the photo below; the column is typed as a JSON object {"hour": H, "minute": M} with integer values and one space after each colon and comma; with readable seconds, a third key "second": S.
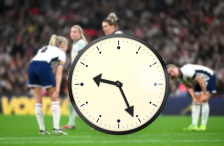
{"hour": 9, "minute": 26}
